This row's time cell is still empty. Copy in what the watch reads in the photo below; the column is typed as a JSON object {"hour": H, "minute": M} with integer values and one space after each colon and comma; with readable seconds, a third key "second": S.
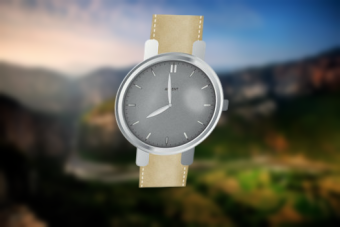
{"hour": 7, "minute": 59}
